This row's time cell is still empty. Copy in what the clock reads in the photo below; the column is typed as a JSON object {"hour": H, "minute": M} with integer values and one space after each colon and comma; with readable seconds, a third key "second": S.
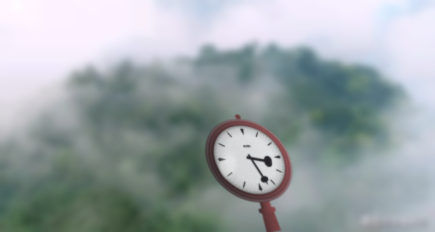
{"hour": 3, "minute": 27}
